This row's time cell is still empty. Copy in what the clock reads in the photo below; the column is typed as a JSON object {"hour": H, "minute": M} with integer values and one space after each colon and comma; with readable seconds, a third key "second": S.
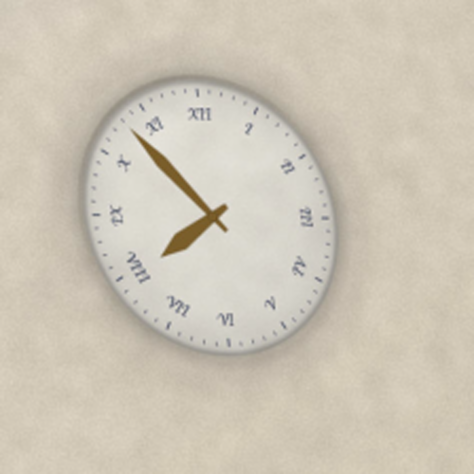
{"hour": 7, "minute": 53}
